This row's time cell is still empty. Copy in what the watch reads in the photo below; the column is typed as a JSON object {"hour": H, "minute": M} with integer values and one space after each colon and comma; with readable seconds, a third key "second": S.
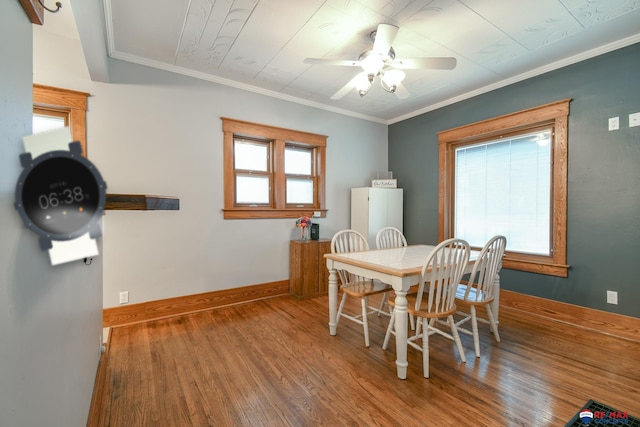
{"hour": 6, "minute": 38}
